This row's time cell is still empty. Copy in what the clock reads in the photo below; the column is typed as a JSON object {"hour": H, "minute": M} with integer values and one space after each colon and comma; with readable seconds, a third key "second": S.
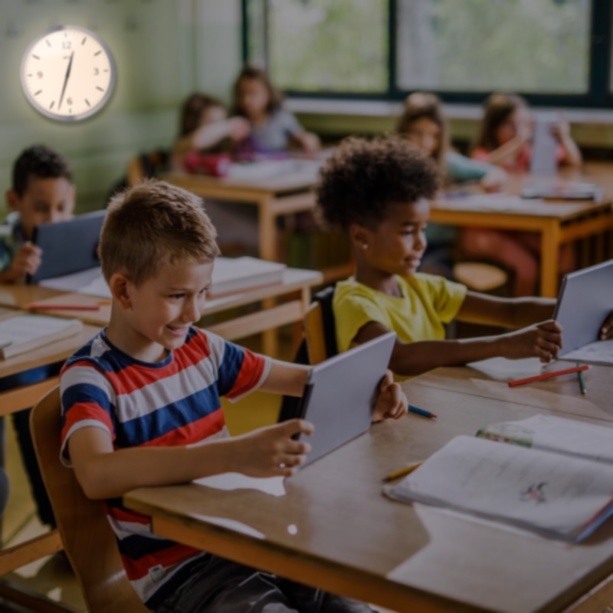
{"hour": 12, "minute": 33}
